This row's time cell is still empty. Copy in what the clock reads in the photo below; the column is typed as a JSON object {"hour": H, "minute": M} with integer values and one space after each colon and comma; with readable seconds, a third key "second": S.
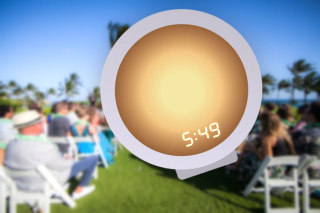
{"hour": 5, "minute": 49}
